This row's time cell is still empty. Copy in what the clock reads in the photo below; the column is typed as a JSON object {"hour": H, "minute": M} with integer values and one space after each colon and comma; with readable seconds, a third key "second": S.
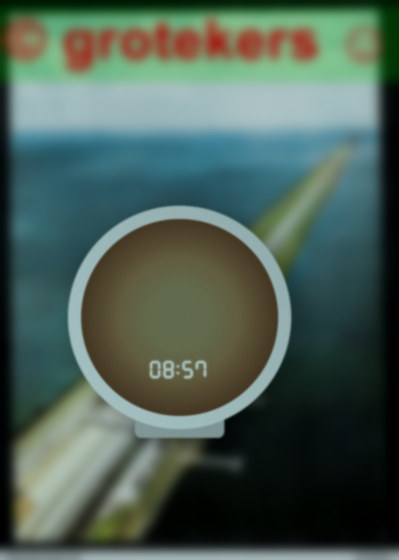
{"hour": 8, "minute": 57}
